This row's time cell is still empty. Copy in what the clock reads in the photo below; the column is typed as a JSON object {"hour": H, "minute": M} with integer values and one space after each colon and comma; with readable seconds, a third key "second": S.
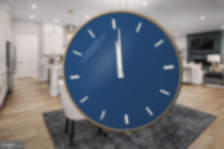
{"hour": 12, "minute": 1}
